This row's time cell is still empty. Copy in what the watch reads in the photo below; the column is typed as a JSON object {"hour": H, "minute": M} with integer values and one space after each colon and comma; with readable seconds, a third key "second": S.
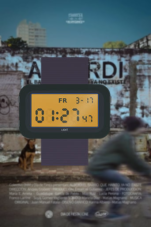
{"hour": 1, "minute": 27, "second": 47}
